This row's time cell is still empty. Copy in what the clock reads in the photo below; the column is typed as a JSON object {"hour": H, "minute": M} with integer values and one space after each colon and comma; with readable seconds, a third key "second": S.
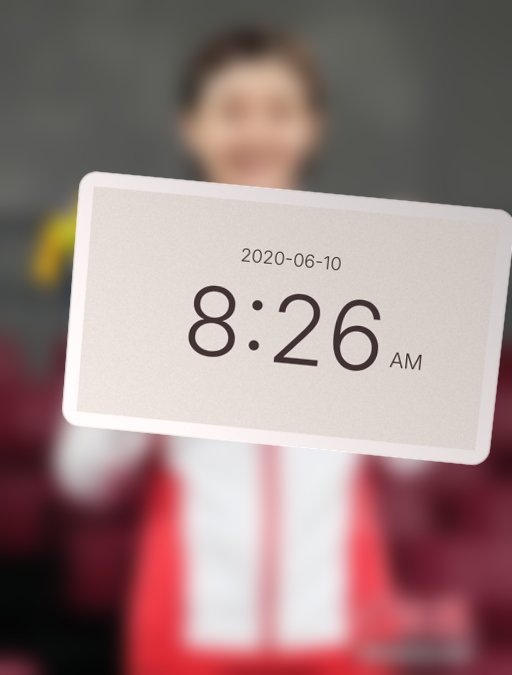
{"hour": 8, "minute": 26}
